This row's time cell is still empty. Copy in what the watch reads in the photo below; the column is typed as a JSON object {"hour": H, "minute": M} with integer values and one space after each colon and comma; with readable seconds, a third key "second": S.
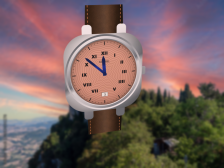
{"hour": 11, "minute": 52}
